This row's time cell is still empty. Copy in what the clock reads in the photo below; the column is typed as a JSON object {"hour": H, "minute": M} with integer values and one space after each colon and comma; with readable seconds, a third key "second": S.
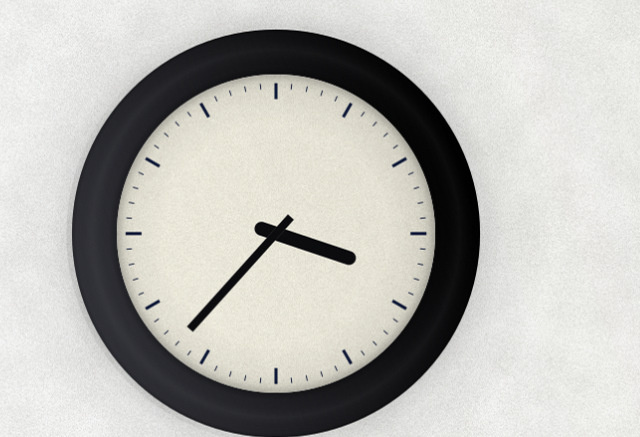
{"hour": 3, "minute": 37}
